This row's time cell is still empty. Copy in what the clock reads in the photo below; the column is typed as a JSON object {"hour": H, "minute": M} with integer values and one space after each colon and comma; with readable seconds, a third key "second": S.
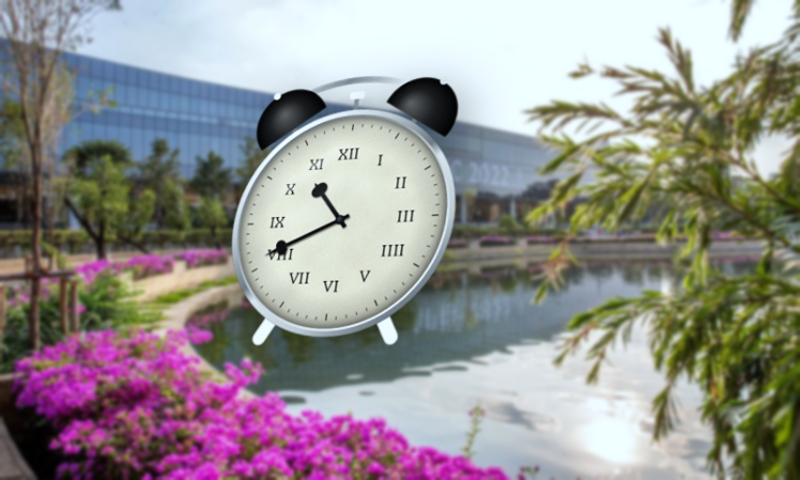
{"hour": 10, "minute": 41}
